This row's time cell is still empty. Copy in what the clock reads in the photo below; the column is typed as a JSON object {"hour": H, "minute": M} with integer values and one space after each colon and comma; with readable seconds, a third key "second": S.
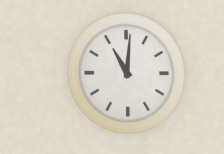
{"hour": 11, "minute": 1}
